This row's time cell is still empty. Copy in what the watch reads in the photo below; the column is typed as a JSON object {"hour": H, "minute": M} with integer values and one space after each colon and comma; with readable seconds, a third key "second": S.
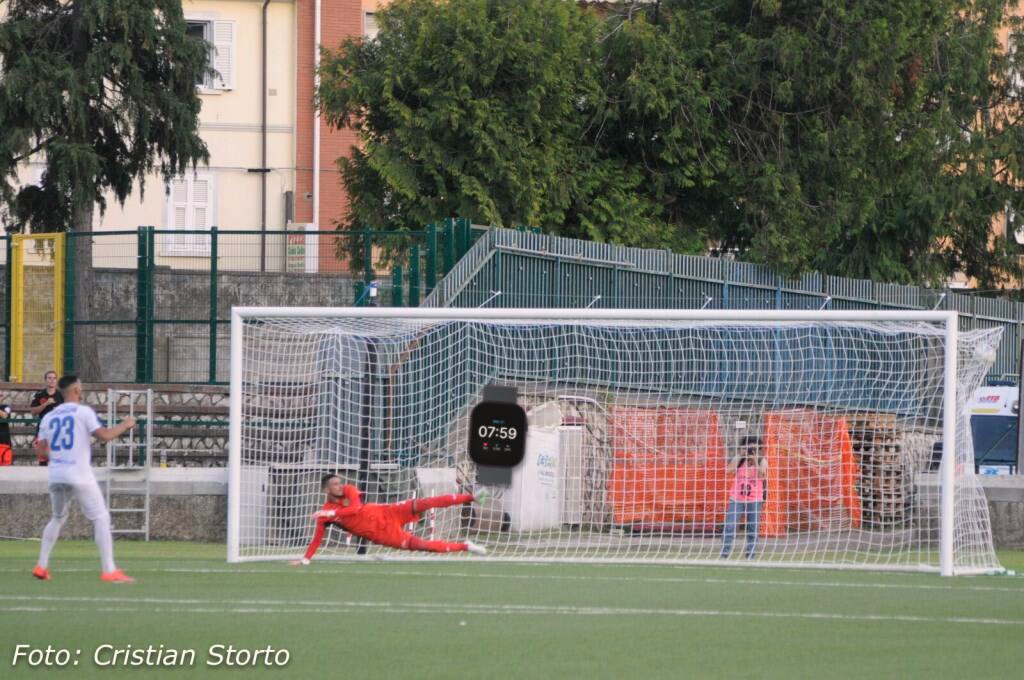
{"hour": 7, "minute": 59}
